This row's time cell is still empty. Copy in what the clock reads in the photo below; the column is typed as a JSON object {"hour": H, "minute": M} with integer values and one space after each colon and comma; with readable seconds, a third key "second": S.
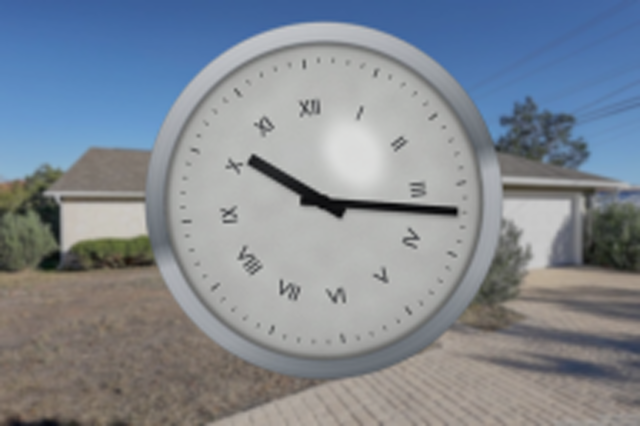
{"hour": 10, "minute": 17}
